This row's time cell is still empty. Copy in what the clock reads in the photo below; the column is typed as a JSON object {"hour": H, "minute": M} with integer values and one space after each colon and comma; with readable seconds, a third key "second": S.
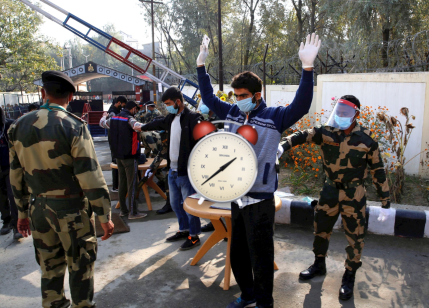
{"hour": 1, "minute": 38}
